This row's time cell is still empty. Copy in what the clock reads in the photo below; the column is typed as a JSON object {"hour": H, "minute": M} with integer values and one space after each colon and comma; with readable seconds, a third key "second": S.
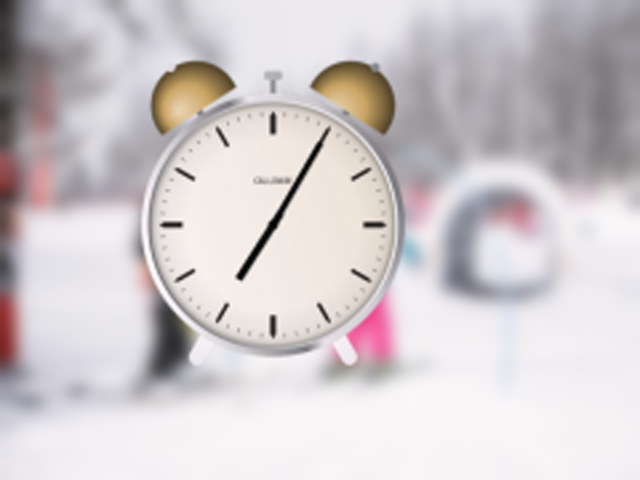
{"hour": 7, "minute": 5}
